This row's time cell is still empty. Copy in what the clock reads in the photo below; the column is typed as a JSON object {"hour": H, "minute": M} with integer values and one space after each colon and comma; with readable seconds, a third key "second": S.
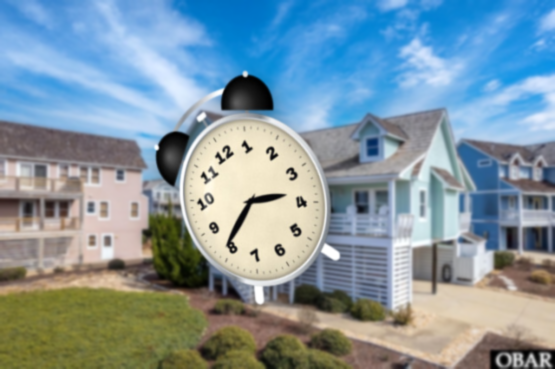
{"hour": 3, "minute": 41}
